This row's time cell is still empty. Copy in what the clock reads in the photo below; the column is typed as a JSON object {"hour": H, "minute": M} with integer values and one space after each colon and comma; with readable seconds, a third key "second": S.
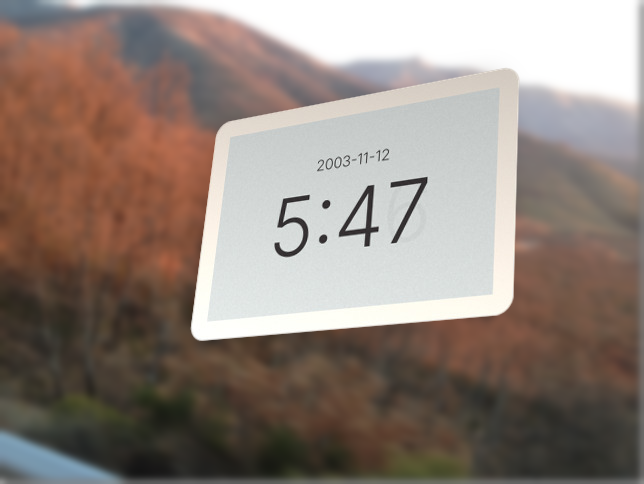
{"hour": 5, "minute": 47}
